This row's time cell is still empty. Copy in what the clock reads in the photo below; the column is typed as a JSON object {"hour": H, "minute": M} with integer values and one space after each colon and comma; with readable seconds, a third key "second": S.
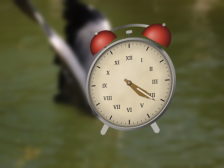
{"hour": 4, "minute": 21}
